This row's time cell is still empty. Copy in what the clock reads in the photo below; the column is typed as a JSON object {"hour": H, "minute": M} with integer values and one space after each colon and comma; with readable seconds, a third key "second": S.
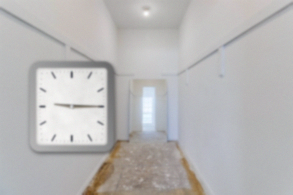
{"hour": 9, "minute": 15}
